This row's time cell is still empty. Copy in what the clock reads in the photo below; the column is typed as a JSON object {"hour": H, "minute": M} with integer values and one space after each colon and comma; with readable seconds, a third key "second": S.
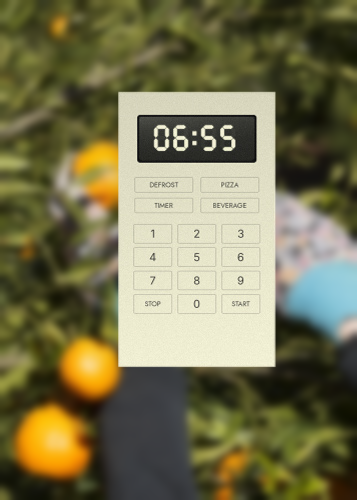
{"hour": 6, "minute": 55}
